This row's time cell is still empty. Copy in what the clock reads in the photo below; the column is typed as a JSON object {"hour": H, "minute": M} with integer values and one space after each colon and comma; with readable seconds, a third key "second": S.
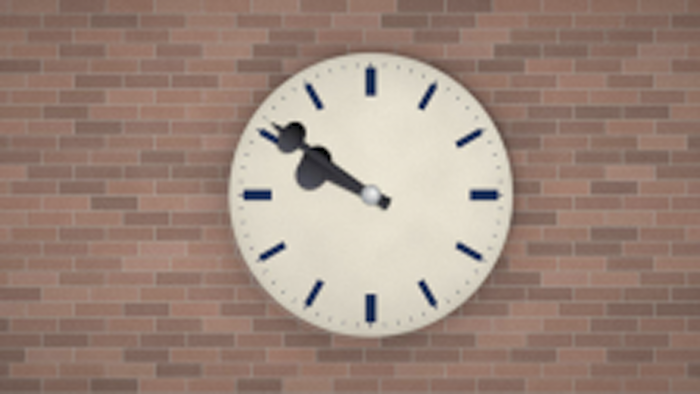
{"hour": 9, "minute": 51}
